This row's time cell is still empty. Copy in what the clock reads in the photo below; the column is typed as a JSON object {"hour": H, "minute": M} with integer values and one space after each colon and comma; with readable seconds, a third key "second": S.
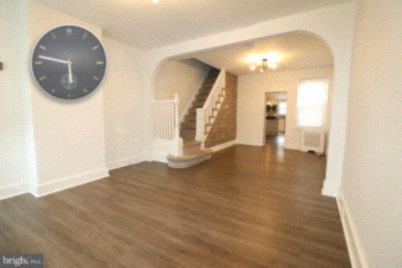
{"hour": 5, "minute": 47}
